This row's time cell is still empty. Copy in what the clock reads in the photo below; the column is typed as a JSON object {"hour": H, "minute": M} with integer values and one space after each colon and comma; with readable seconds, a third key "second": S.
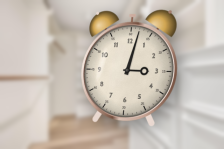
{"hour": 3, "minute": 2}
